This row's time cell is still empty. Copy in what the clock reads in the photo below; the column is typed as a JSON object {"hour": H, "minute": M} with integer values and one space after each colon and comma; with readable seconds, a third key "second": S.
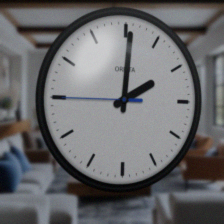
{"hour": 2, "minute": 0, "second": 45}
